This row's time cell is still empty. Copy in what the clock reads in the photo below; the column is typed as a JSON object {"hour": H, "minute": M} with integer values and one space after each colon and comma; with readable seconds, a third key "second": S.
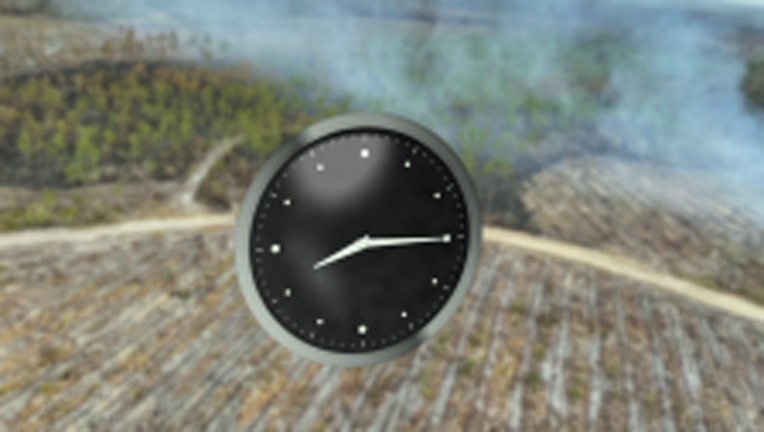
{"hour": 8, "minute": 15}
